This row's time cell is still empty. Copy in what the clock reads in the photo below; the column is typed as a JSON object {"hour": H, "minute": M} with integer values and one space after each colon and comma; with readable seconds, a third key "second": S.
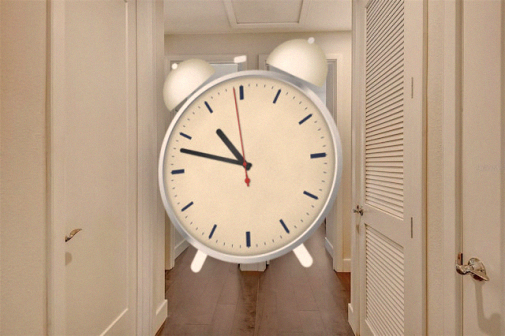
{"hour": 10, "minute": 47, "second": 59}
